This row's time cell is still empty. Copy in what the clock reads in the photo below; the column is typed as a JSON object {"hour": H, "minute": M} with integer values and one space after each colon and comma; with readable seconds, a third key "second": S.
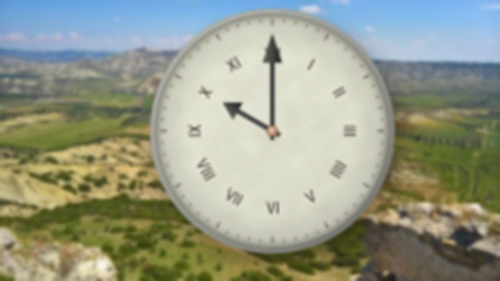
{"hour": 10, "minute": 0}
